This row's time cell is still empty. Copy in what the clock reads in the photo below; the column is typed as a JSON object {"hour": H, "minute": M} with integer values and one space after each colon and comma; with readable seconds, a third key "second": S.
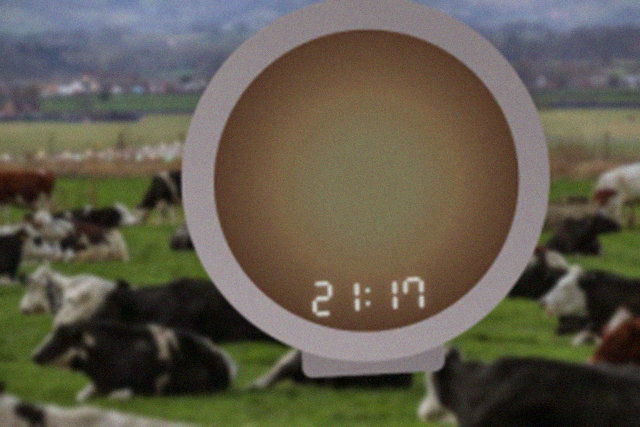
{"hour": 21, "minute": 17}
